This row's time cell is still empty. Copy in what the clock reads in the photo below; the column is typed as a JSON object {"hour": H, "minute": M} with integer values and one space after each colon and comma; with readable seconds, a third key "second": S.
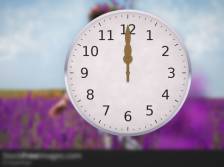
{"hour": 12, "minute": 0}
